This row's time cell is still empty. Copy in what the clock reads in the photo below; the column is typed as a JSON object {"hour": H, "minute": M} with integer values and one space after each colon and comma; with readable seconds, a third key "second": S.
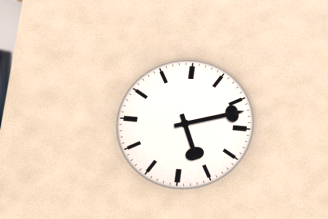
{"hour": 5, "minute": 12}
